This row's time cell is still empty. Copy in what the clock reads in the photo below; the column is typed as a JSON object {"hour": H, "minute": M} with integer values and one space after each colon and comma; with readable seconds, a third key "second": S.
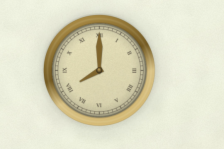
{"hour": 8, "minute": 0}
